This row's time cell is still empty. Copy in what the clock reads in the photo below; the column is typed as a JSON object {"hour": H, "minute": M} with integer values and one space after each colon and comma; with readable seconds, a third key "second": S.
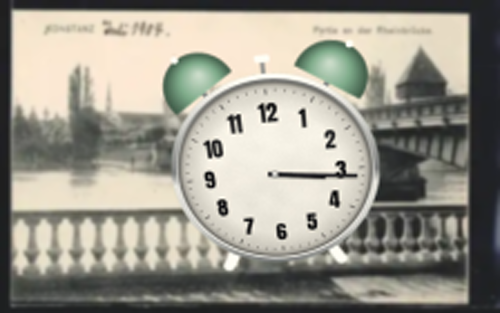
{"hour": 3, "minute": 16}
